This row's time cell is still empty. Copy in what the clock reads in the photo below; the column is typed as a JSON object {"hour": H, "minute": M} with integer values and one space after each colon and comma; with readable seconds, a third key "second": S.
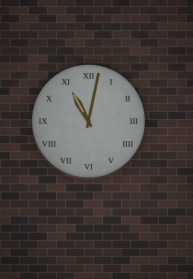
{"hour": 11, "minute": 2}
